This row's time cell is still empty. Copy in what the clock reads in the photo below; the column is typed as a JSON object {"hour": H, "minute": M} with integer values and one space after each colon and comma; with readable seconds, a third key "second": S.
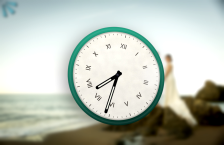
{"hour": 7, "minute": 31}
